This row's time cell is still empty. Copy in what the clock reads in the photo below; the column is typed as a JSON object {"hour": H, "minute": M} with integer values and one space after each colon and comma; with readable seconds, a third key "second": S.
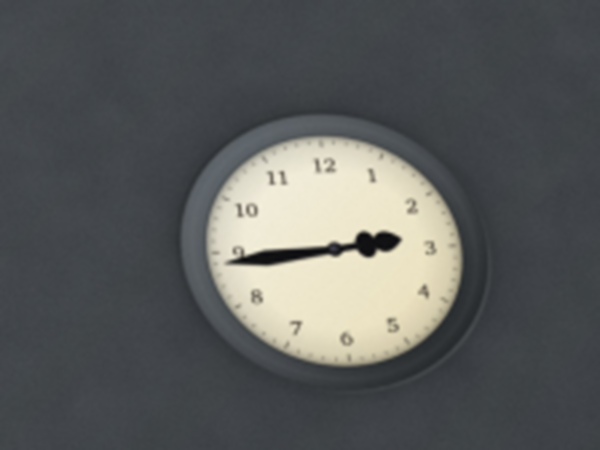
{"hour": 2, "minute": 44}
